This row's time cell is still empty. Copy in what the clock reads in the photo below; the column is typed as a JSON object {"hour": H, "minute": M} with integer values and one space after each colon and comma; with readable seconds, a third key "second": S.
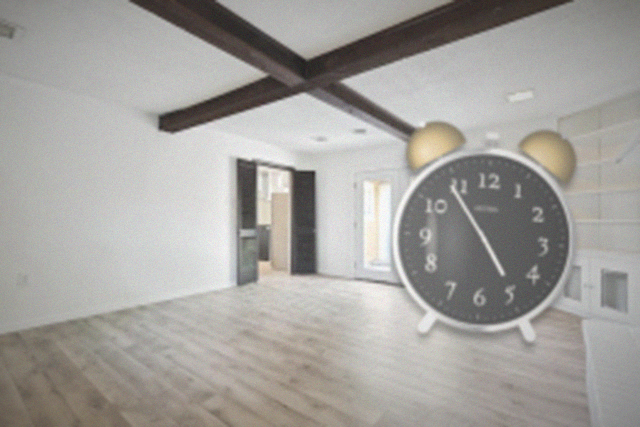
{"hour": 4, "minute": 54}
